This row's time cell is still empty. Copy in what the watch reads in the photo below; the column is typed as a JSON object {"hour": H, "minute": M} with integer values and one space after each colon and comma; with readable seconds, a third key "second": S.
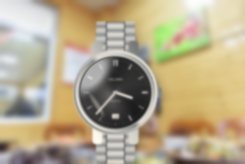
{"hour": 3, "minute": 37}
